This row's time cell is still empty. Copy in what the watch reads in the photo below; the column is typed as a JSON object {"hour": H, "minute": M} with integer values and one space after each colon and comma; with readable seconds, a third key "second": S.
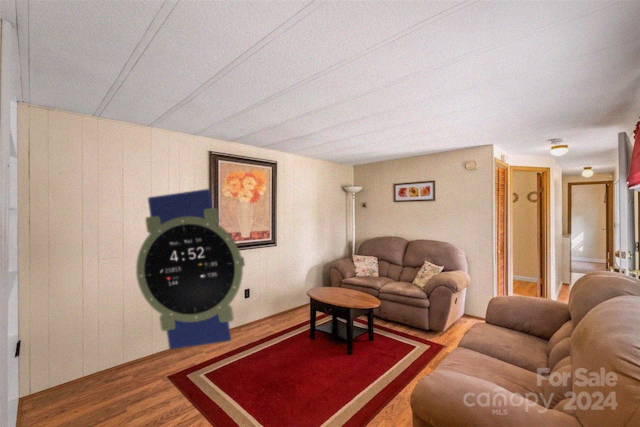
{"hour": 4, "minute": 52}
